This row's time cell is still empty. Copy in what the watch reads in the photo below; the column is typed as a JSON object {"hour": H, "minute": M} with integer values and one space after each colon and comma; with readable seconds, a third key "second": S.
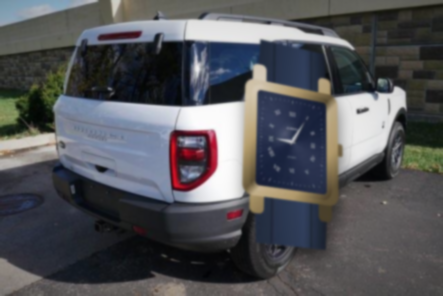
{"hour": 9, "minute": 5}
